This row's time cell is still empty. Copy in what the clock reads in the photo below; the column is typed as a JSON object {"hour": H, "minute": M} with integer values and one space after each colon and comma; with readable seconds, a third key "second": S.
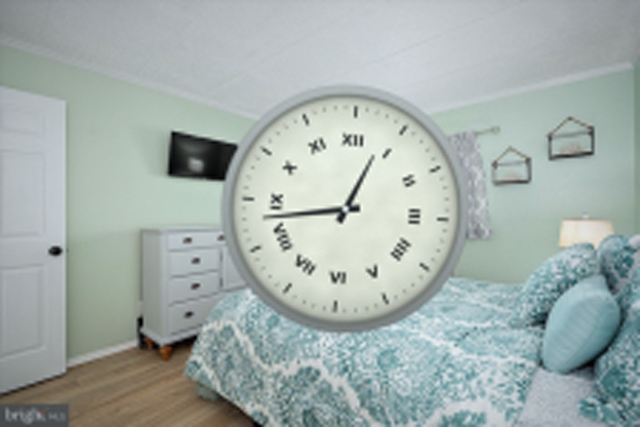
{"hour": 12, "minute": 43}
